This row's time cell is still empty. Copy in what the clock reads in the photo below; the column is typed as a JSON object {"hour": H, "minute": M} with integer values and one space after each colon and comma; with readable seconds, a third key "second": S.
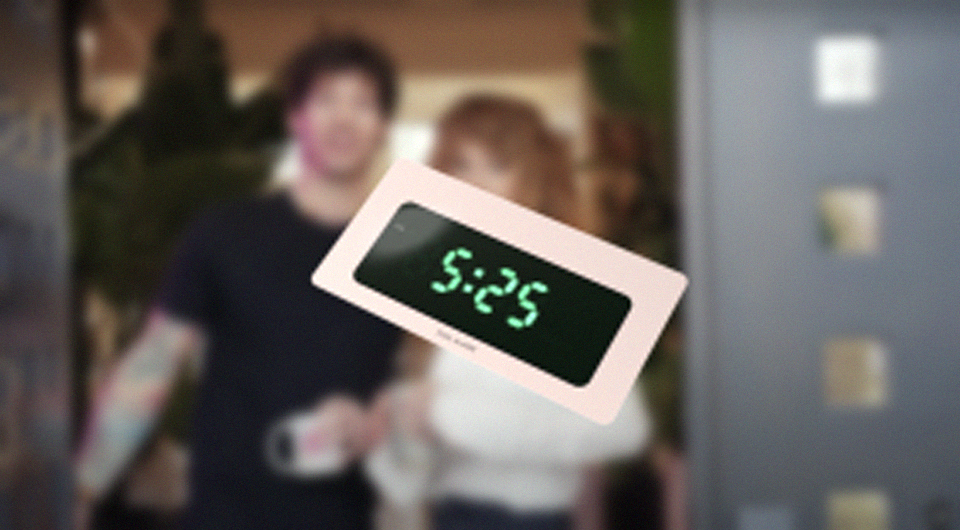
{"hour": 5, "minute": 25}
